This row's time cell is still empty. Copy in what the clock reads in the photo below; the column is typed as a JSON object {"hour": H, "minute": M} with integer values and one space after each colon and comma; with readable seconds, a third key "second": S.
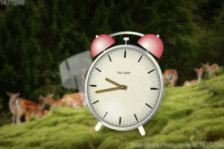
{"hour": 9, "minute": 43}
